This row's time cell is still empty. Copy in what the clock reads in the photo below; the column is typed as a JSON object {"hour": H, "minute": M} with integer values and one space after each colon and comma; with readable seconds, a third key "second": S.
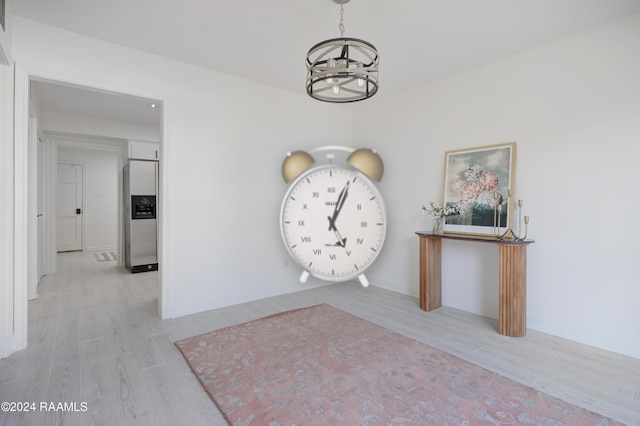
{"hour": 5, "minute": 4}
